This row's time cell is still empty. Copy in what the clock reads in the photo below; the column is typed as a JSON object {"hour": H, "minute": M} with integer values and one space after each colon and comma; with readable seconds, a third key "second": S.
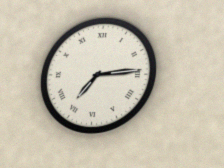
{"hour": 7, "minute": 14}
